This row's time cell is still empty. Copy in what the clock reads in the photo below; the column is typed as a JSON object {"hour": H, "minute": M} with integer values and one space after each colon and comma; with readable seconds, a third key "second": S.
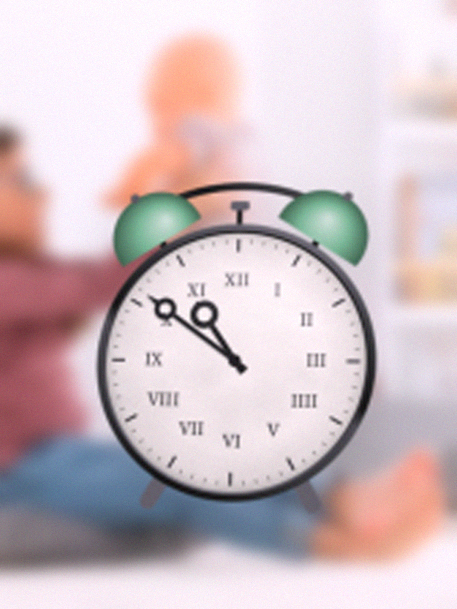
{"hour": 10, "minute": 51}
